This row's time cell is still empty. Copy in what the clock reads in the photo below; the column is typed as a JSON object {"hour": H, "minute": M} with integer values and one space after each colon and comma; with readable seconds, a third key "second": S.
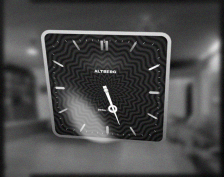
{"hour": 5, "minute": 27}
